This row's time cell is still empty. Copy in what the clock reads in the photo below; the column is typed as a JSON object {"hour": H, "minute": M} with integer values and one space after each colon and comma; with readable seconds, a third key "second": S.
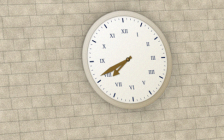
{"hour": 7, "minute": 41}
